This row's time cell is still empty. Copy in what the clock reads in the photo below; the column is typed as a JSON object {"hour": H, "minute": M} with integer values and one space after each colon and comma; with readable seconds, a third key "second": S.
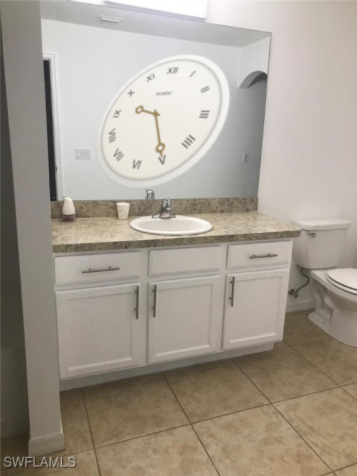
{"hour": 9, "minute": 25}
